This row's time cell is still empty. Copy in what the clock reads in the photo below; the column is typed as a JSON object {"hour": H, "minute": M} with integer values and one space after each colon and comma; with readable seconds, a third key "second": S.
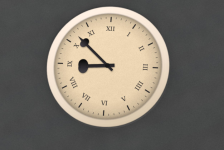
{"hour": 8, "minute": 52}
